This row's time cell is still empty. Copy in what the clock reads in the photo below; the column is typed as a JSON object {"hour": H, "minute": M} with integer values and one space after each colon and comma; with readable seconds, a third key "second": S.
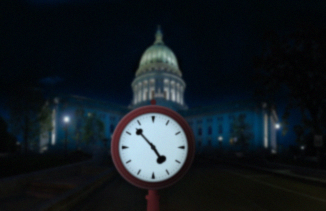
{"hour": 4, "minute": 53}
